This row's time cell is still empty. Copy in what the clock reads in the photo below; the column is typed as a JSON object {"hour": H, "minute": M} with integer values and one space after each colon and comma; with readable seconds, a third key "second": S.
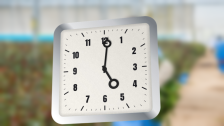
{"hour": 5, "minute": 1}
